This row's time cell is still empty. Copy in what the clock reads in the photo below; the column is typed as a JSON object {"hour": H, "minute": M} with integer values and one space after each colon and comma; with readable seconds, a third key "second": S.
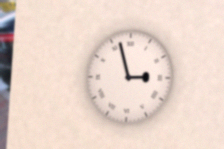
{"hour": 2, "minute": 57}
